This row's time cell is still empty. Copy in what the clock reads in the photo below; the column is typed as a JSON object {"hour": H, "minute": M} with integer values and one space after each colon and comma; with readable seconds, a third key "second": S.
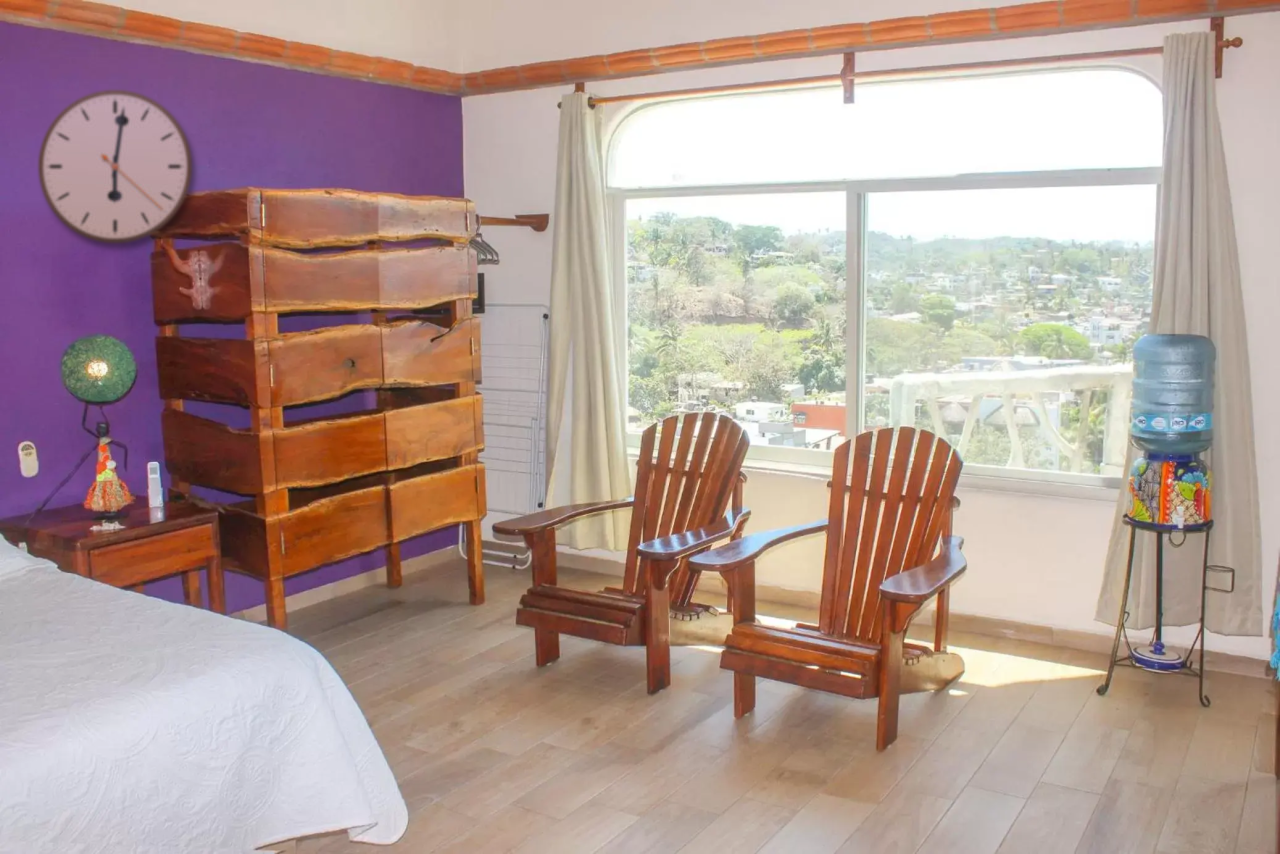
{"hour": 6, "minute": 1, "second": 22}
